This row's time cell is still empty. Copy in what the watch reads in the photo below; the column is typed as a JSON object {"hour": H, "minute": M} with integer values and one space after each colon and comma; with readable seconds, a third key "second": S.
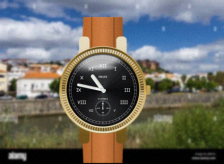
{"hour": 10, "minute": 47}
